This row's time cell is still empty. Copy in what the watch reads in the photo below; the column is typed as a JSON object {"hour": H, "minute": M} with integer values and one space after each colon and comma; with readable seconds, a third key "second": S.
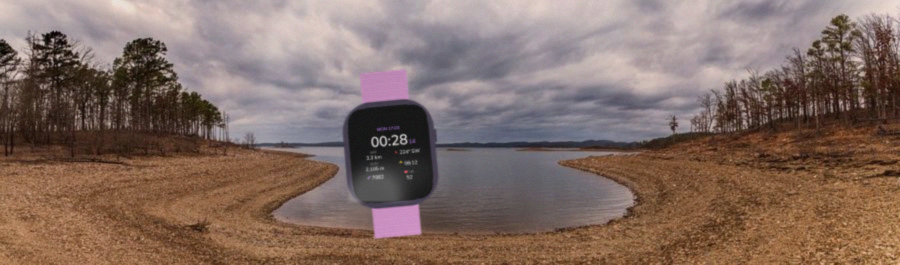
{"hour": 0, "minute": 28}
